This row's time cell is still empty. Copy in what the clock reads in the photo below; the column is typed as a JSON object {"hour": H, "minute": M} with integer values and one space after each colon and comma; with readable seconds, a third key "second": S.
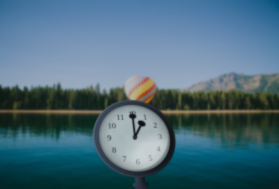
{"hour": 1, "minute": 0}
